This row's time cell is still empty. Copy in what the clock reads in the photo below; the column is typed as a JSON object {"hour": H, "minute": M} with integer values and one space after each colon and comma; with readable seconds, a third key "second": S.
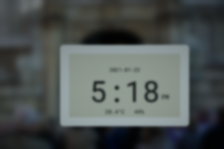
{"hour": 5, "minute": 18}
